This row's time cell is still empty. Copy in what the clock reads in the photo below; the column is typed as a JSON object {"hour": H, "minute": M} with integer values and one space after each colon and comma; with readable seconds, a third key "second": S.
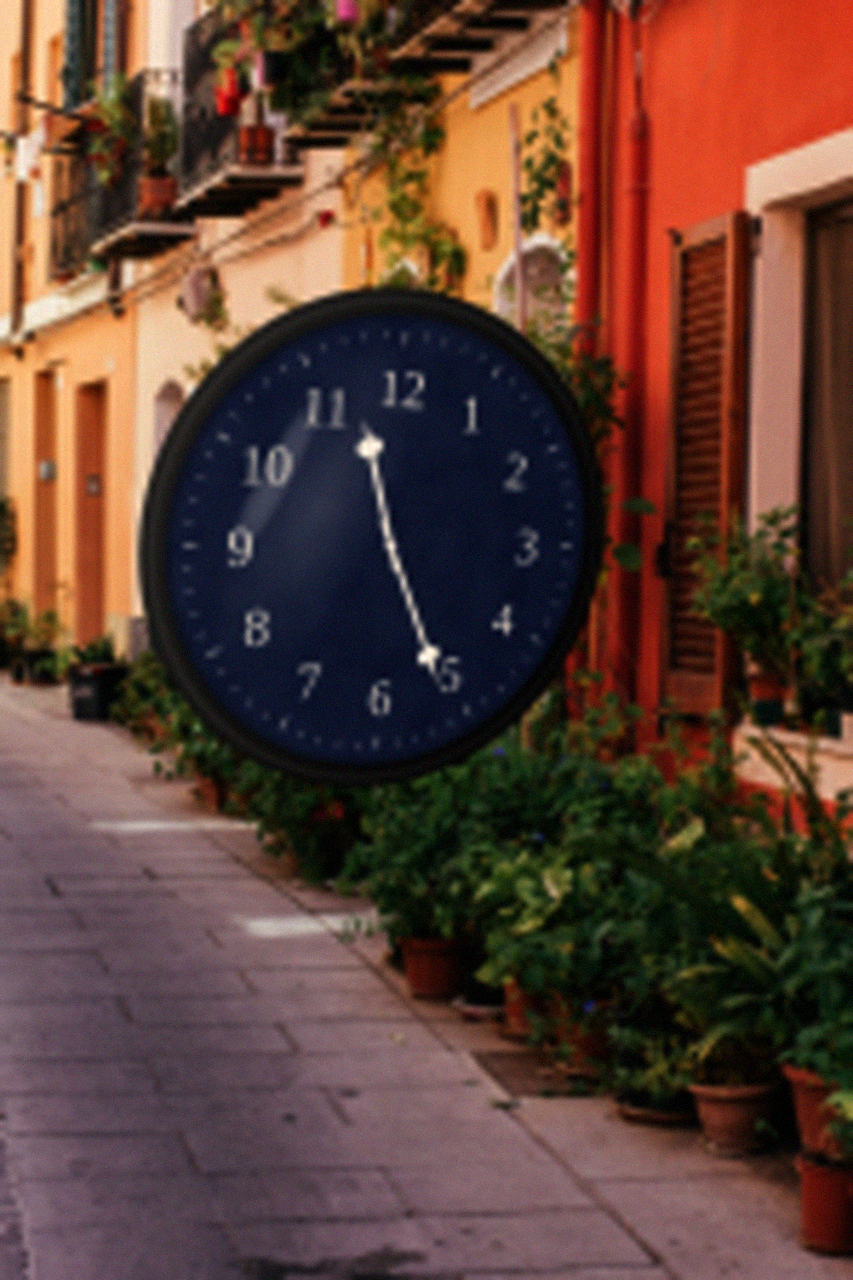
{"hour": 11, "minute": 26}
